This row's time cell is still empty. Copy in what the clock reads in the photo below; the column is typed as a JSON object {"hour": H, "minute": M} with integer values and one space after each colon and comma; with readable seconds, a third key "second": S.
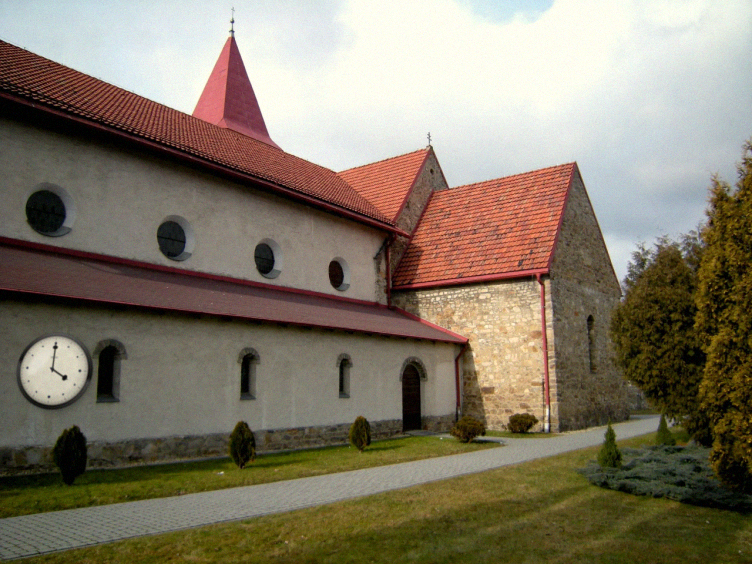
{"hour": 4, "minute": 0}
